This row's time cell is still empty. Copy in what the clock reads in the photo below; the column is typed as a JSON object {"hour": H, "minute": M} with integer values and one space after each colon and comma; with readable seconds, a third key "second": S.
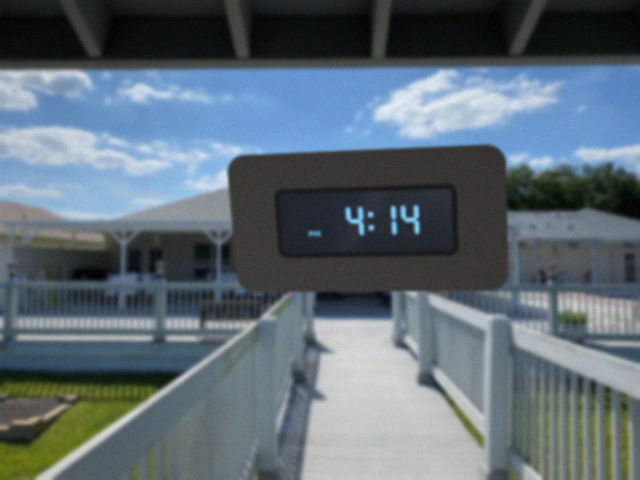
{"hour": 4, "minute": 14}
